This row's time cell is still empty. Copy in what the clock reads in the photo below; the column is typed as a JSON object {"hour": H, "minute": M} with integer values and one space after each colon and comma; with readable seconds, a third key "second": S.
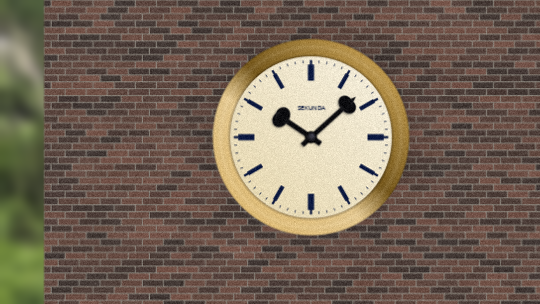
{"hour": 10, "minute": 8}
